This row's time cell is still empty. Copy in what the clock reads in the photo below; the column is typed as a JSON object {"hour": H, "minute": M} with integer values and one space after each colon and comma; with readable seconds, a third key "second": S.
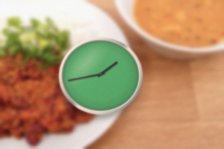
{"hour": 1, "minute": 43}
